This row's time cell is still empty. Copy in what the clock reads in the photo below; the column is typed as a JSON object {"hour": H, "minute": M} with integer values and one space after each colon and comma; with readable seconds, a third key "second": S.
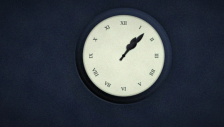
{"hour": 1, "minute": 7}
